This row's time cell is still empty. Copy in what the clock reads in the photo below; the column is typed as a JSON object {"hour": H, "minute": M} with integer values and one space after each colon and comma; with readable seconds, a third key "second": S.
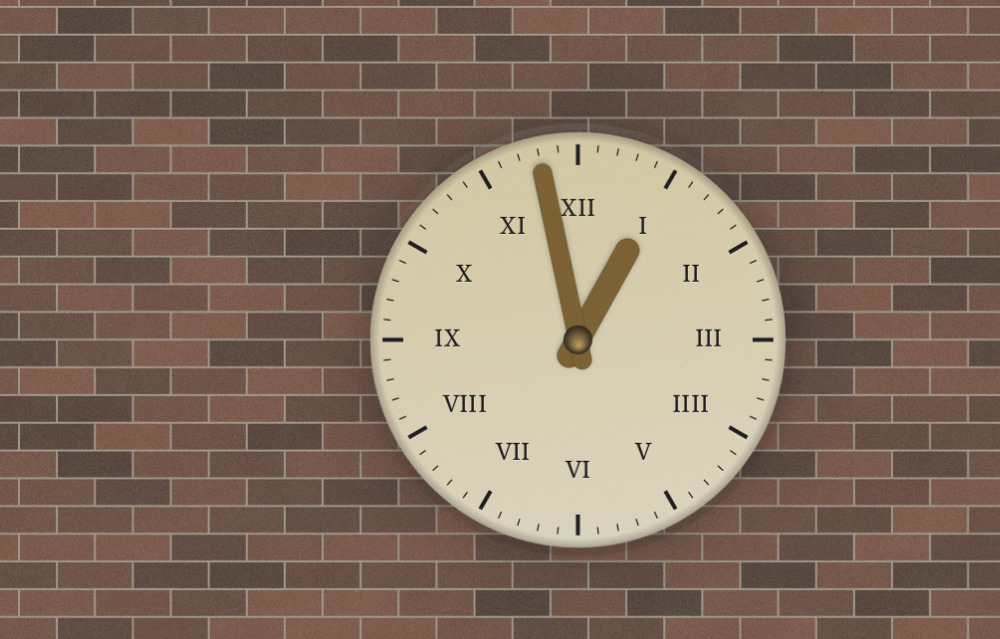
{"hour": 12, "minute": 58}
